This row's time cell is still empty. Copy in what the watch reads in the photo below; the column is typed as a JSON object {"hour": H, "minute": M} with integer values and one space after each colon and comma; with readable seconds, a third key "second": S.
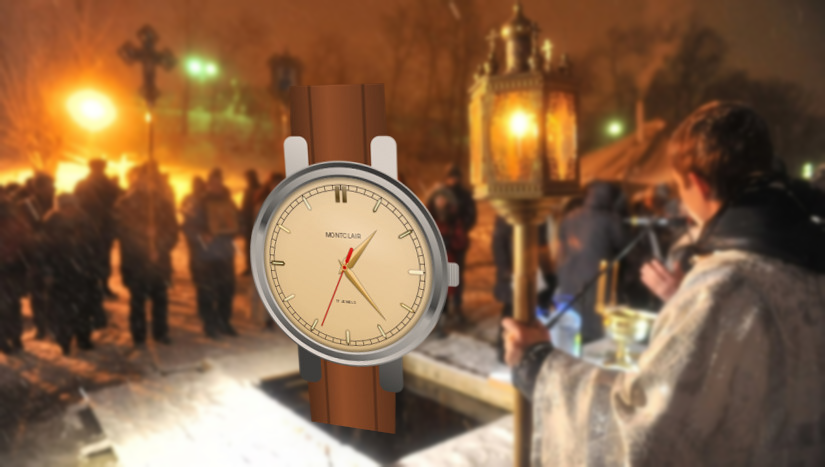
{"hour": 1, "minute": 23, "second": 34}
